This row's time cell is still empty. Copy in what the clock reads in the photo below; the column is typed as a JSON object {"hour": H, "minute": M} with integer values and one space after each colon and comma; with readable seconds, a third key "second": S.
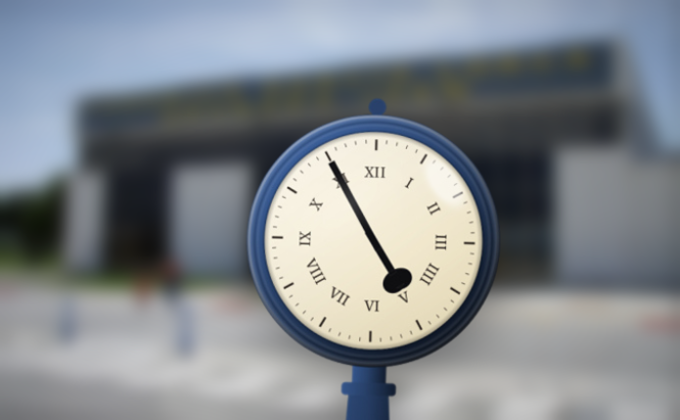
{"hour": 4, "minute": 55}
